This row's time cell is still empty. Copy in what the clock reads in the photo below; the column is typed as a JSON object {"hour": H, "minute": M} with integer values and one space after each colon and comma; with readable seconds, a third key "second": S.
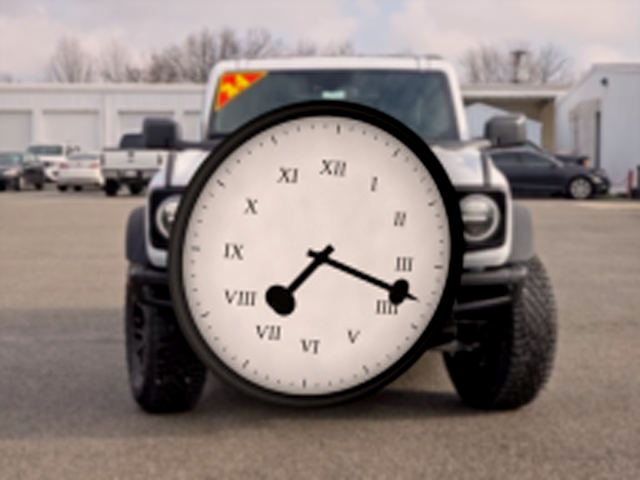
{"hour": 7, "minute": 18}
